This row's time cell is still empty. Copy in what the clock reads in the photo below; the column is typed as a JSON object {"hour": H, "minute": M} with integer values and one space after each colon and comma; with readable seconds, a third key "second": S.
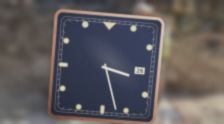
{"hour": 3, "minute": 27}
